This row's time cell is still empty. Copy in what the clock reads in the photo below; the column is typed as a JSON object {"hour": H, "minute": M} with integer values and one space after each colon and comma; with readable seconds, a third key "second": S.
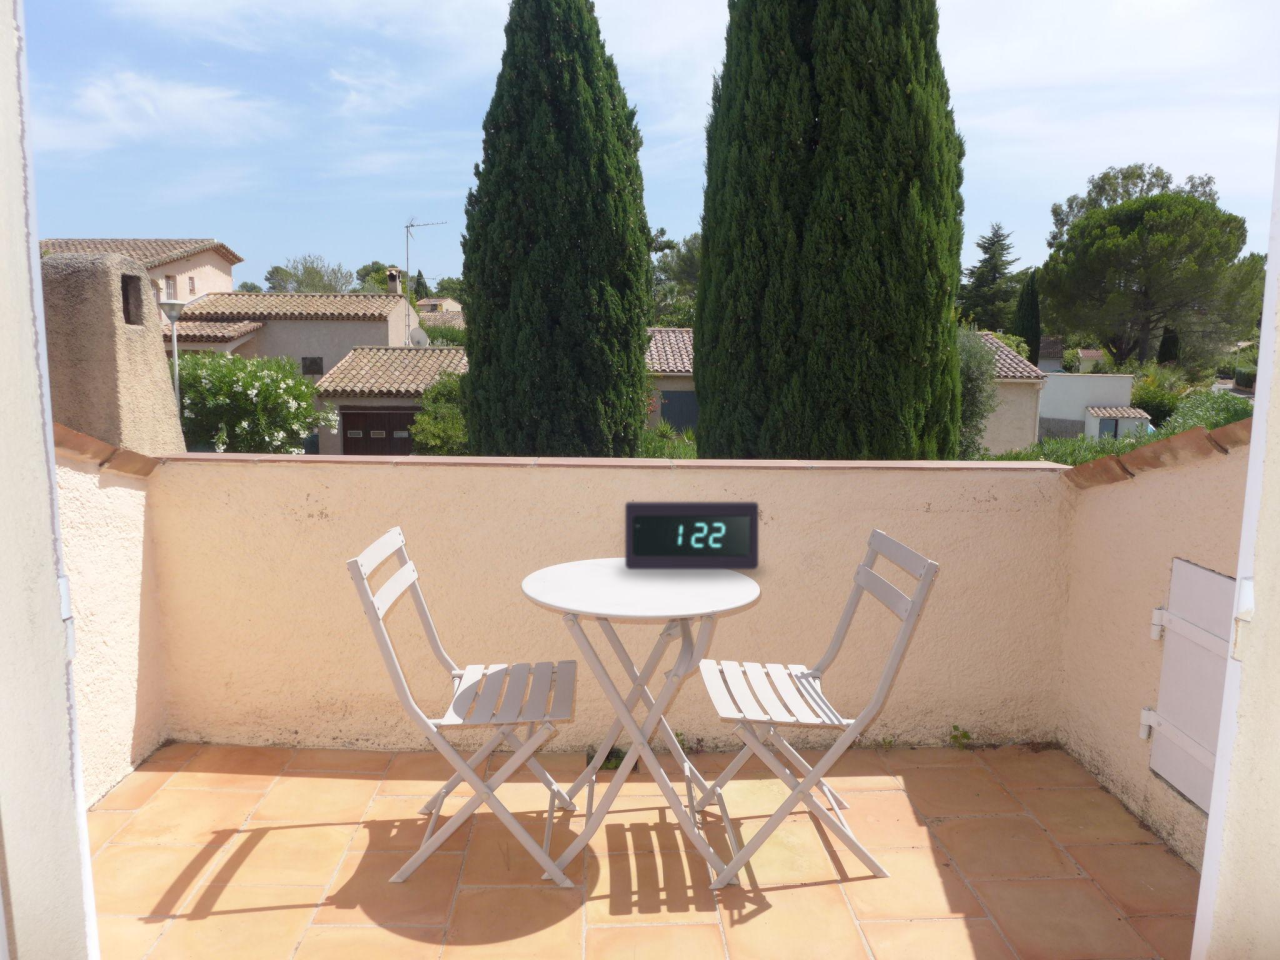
{"hour": 1, "minute": 22}
